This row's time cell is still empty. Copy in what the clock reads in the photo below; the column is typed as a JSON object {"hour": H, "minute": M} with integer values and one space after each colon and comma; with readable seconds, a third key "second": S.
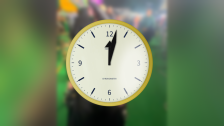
{"hour": 12, "minute": 2}
